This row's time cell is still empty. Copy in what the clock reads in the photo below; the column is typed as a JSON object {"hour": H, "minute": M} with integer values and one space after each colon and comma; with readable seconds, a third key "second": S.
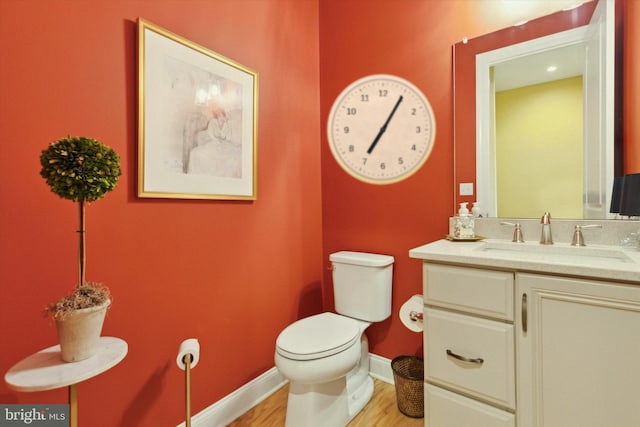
{"hour": 7, "minute": 5}
